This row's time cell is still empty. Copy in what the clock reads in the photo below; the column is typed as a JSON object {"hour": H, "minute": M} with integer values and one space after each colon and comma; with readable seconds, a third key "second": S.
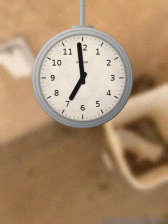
{"hour": 6, "minute": 59}
